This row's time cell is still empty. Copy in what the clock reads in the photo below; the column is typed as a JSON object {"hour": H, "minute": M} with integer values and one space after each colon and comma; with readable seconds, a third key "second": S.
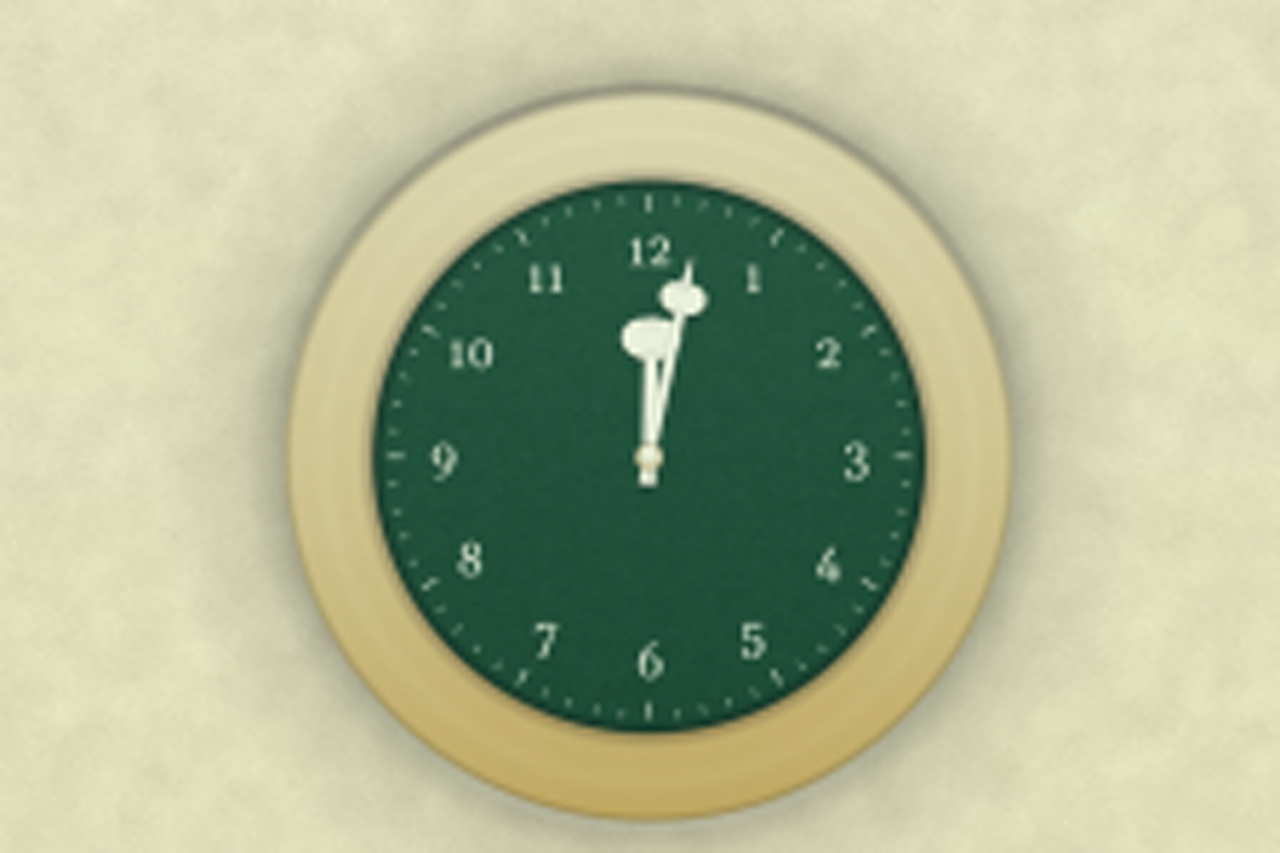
{"hour": 12, "minute": 2}
